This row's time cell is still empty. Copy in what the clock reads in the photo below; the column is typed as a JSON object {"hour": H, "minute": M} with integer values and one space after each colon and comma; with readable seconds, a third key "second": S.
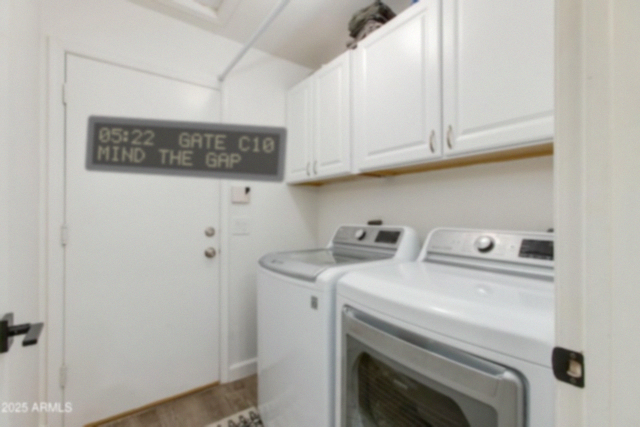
{"hour": 5, "minute": 22}
